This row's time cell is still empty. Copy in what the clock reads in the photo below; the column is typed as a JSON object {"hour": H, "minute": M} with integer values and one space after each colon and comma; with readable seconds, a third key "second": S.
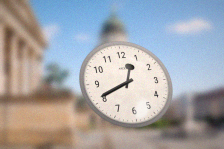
{"hour": 12, "minute": 41}
